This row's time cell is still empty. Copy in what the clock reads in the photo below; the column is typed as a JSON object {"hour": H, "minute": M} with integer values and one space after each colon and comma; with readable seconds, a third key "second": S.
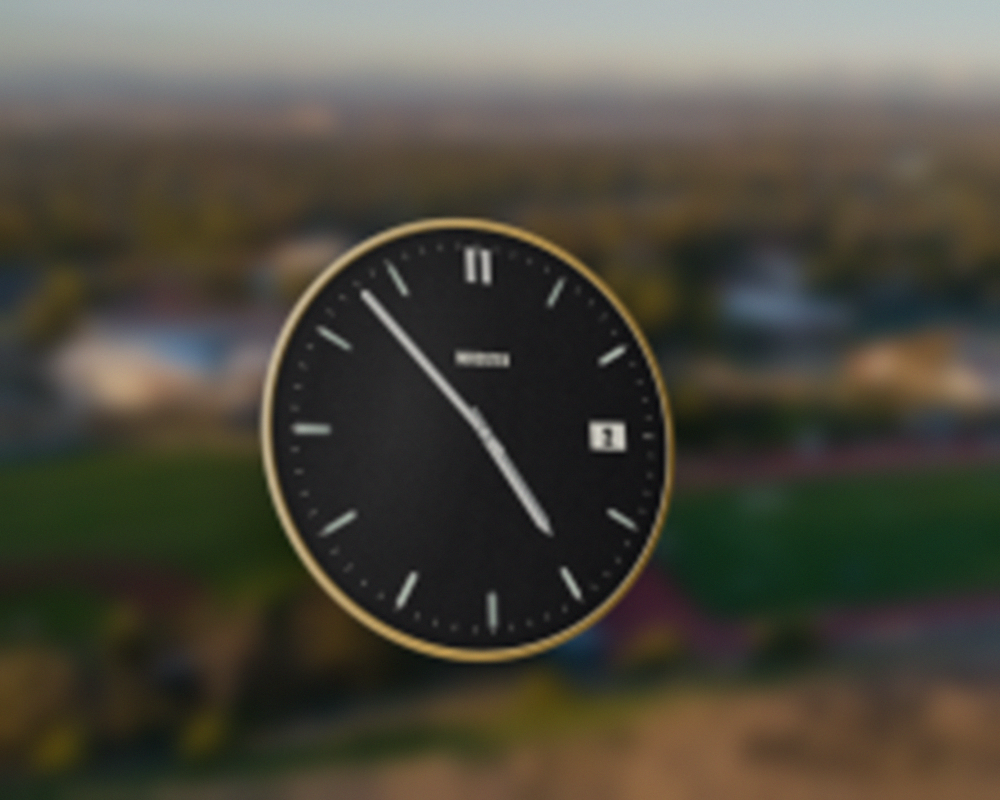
{"hour": 4, "minute": 53}
